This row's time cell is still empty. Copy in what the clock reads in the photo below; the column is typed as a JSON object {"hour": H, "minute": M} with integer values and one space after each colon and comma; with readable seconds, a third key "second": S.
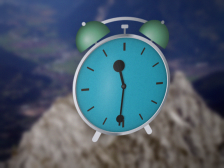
{"hour": 11, "minute": 31}
